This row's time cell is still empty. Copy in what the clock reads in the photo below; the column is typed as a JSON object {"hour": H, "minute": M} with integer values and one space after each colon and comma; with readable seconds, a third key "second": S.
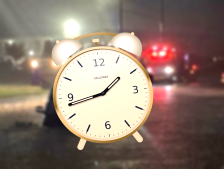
{"hour": 1, "minute": 43}
